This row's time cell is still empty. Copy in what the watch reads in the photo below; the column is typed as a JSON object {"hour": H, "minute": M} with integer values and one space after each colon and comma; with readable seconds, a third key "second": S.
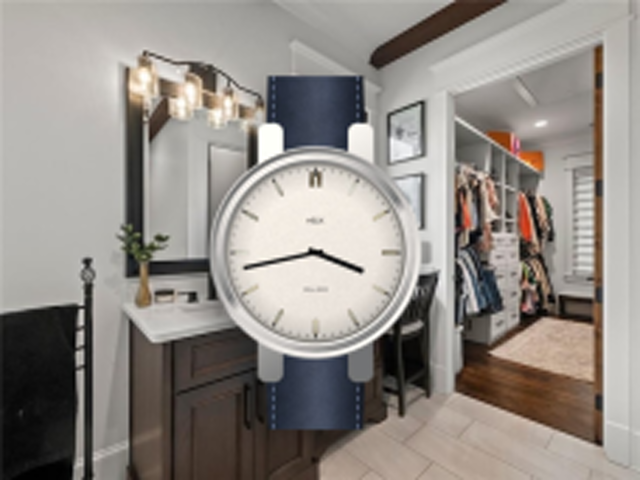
{"hour": 3, "minute": 43}
